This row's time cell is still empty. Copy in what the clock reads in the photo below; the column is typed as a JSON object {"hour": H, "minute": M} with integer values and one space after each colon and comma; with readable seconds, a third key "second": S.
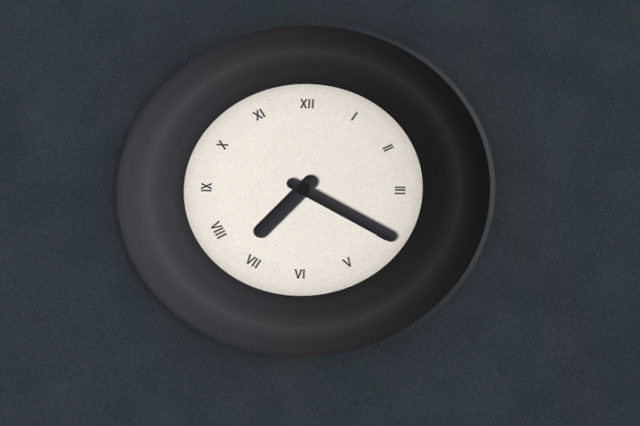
{"hour": 7, "minute": 20}
